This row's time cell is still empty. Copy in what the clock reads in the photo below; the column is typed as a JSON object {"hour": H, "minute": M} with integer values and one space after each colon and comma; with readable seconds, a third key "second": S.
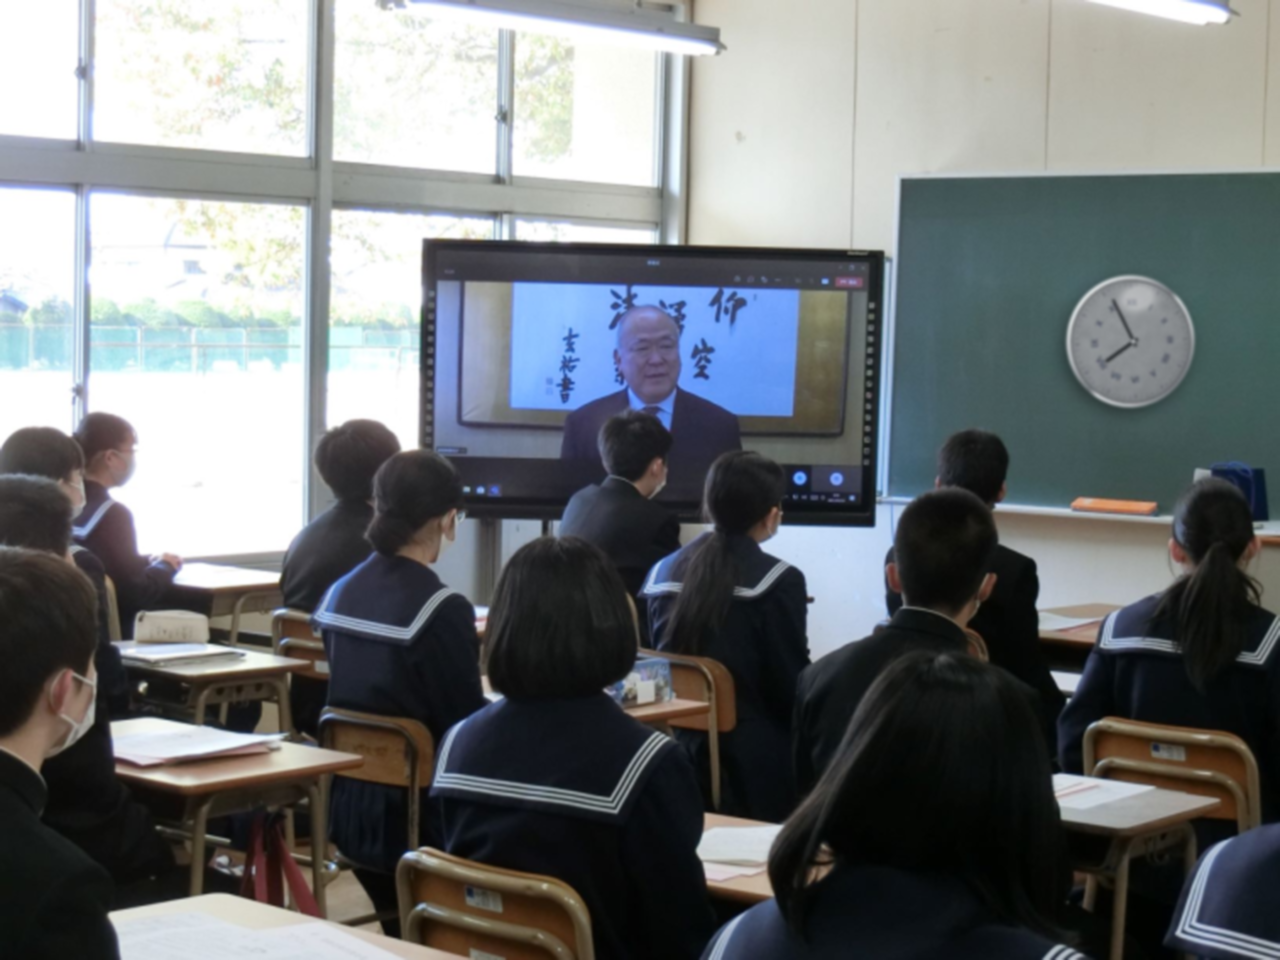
{"hour": 7, "minute": 56}
